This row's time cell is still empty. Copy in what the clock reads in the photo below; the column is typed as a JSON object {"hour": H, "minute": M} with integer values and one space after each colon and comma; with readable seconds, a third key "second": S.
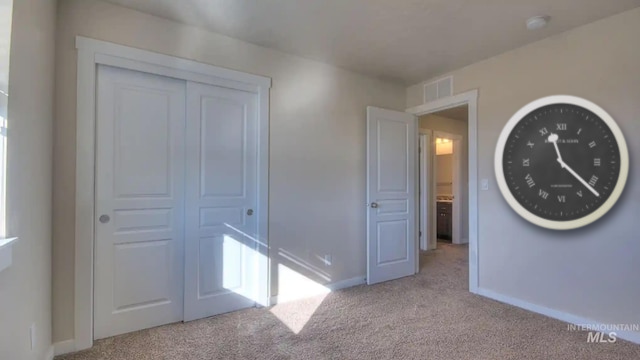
{"hour": 11, "minute": 22}
